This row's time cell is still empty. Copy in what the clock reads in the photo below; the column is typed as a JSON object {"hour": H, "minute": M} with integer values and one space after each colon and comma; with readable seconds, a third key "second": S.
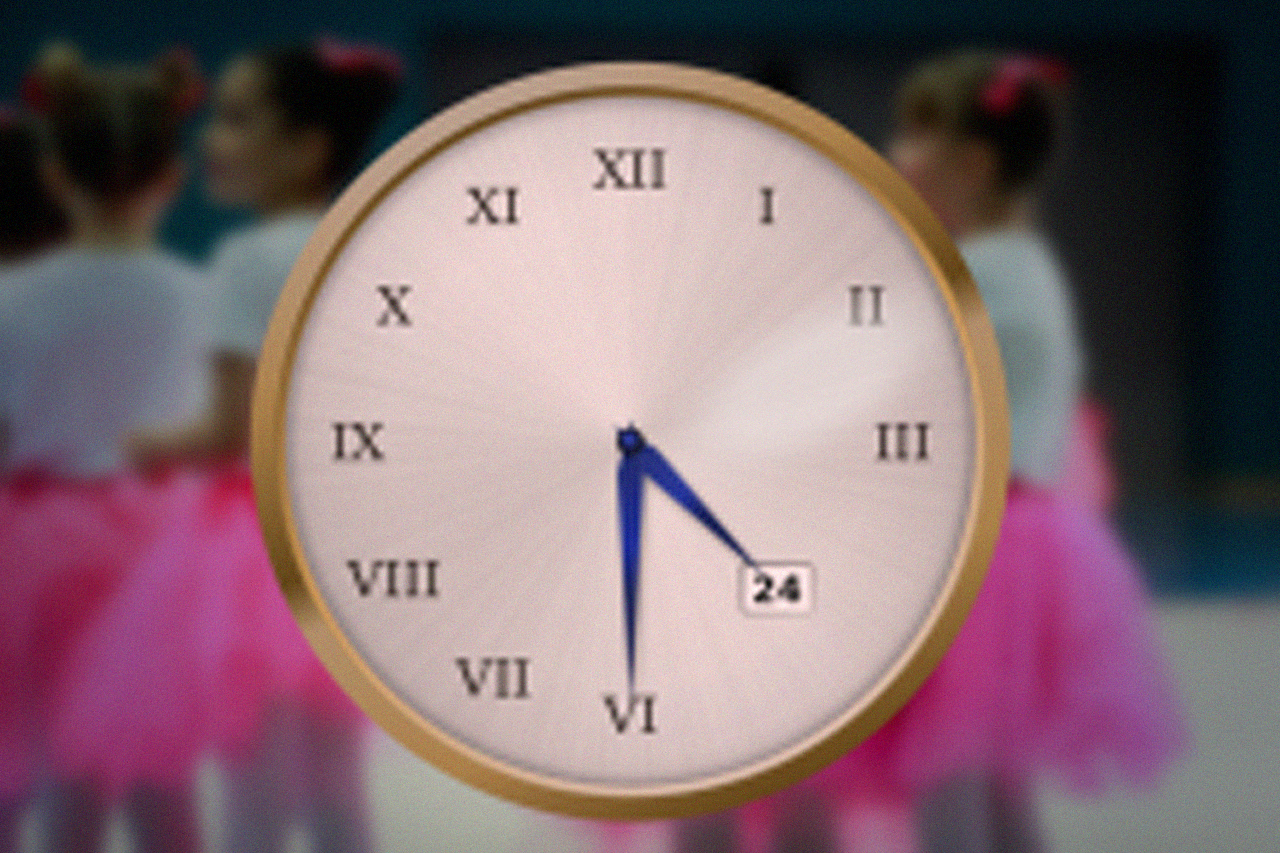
{"hour": 4, "minute": 30}
